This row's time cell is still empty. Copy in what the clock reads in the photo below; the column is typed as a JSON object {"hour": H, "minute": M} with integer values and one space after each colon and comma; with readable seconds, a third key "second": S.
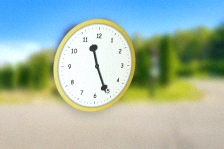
{"hour": 11, "minute": 26}
